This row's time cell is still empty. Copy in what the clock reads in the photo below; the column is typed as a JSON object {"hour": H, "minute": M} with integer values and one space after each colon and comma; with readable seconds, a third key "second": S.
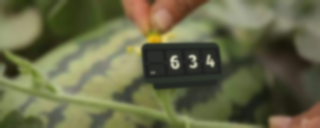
{"hour": 6, "minute": 34}
